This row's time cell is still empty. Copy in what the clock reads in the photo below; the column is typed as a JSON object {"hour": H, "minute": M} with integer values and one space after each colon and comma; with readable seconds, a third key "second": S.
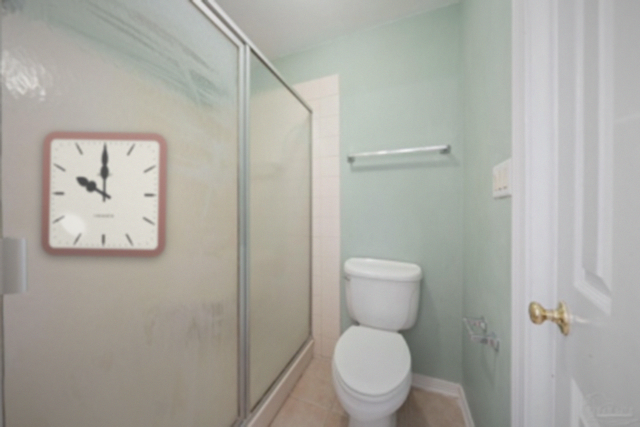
{"hour": 10, "minute": 0}
